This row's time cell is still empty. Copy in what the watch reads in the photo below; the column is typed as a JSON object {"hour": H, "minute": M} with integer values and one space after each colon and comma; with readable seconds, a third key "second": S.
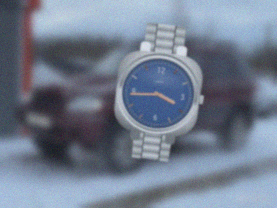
{"hour": 3, "minute": 44}
